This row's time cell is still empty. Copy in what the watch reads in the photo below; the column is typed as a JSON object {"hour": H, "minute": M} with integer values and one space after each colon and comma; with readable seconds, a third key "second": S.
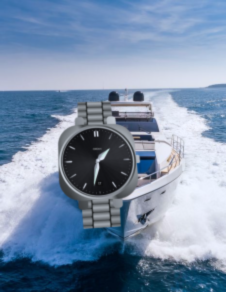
{"hour": 1, "minute": 32}
